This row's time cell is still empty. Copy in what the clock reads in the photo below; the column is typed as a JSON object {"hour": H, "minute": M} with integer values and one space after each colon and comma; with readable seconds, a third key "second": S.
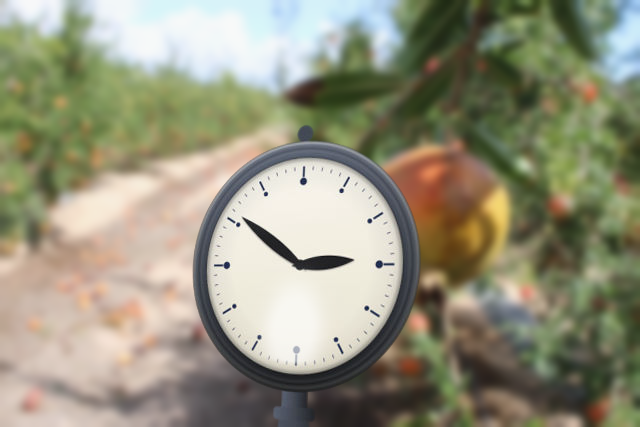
{"hour": 2, "minute": 51}
